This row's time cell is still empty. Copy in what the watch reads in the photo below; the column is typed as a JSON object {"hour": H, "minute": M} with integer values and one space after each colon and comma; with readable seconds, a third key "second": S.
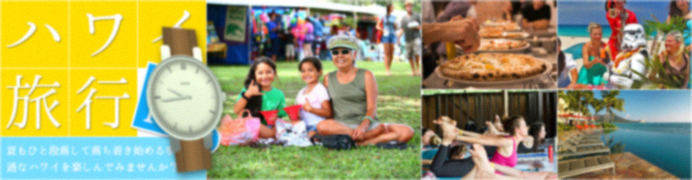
{"hour": 9, "minute": 44}
